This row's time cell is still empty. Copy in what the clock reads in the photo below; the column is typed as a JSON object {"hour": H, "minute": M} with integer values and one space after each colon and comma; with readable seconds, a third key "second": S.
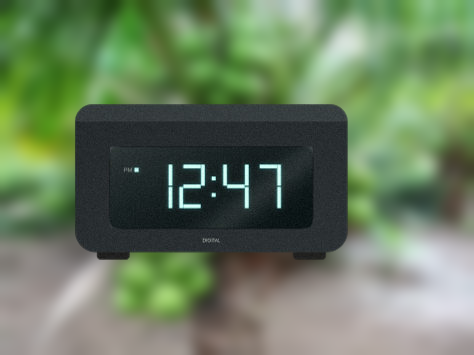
{"hour": 12, "minute": 47}
